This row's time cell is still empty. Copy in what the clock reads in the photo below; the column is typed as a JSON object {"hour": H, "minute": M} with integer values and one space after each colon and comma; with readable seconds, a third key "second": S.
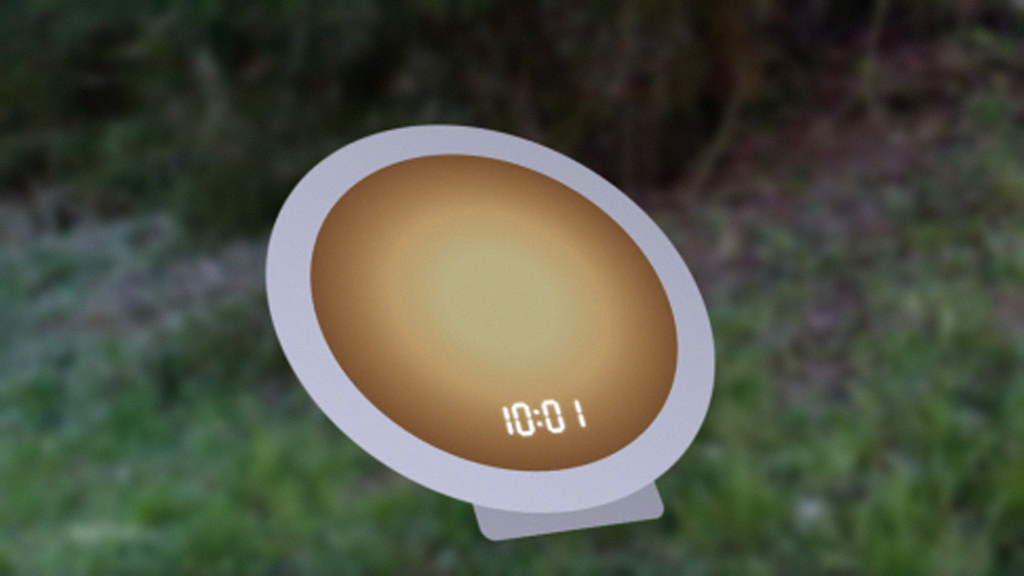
{"hour": 10, "minute": 1}
